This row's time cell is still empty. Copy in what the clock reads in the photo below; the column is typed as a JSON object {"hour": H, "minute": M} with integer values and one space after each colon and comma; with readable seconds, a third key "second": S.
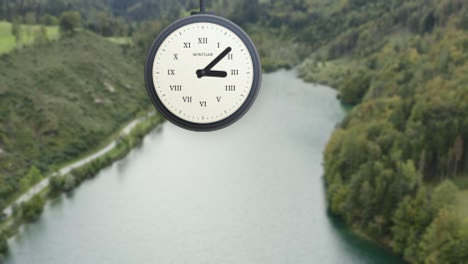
{"hour": 3, "minute": 8}
